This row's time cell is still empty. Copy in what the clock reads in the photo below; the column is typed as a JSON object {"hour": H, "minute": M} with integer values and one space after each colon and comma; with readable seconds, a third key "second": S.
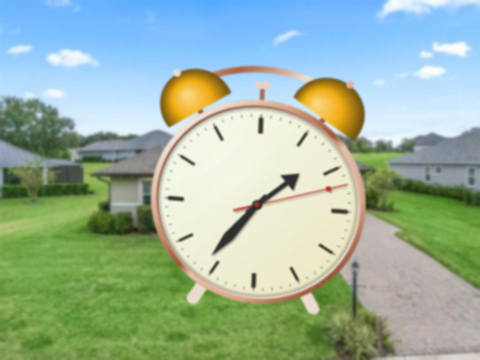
{"hour": 1, "minute": 36, "second": 12}
